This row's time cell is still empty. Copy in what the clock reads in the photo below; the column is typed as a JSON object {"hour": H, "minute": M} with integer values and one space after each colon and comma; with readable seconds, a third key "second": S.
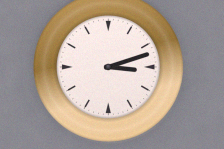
{"hour": 3, "minute": 12}
